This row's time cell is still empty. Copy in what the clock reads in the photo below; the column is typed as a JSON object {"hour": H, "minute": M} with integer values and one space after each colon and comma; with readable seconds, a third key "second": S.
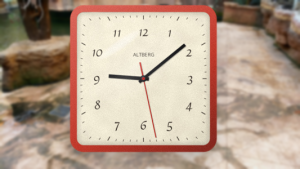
{"hour": 9, "minute": 8, "second": 28}
